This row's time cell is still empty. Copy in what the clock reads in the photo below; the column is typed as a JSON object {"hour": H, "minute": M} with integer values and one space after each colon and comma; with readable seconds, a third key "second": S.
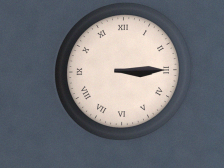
{"hour": 3, "minute": 15}
